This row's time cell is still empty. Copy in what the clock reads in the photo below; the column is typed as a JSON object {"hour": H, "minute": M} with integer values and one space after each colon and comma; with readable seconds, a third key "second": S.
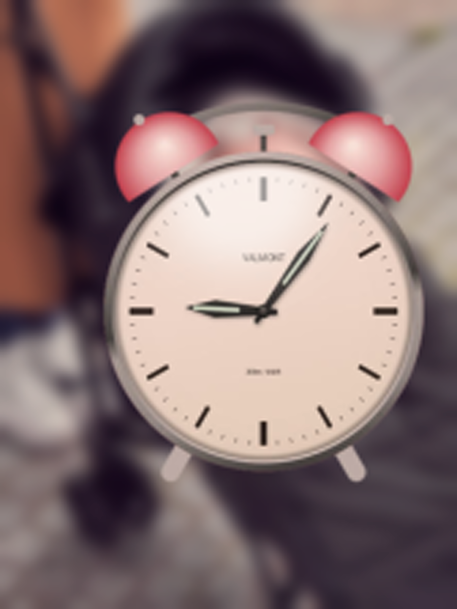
{"hour": 9, "minute": 6}
